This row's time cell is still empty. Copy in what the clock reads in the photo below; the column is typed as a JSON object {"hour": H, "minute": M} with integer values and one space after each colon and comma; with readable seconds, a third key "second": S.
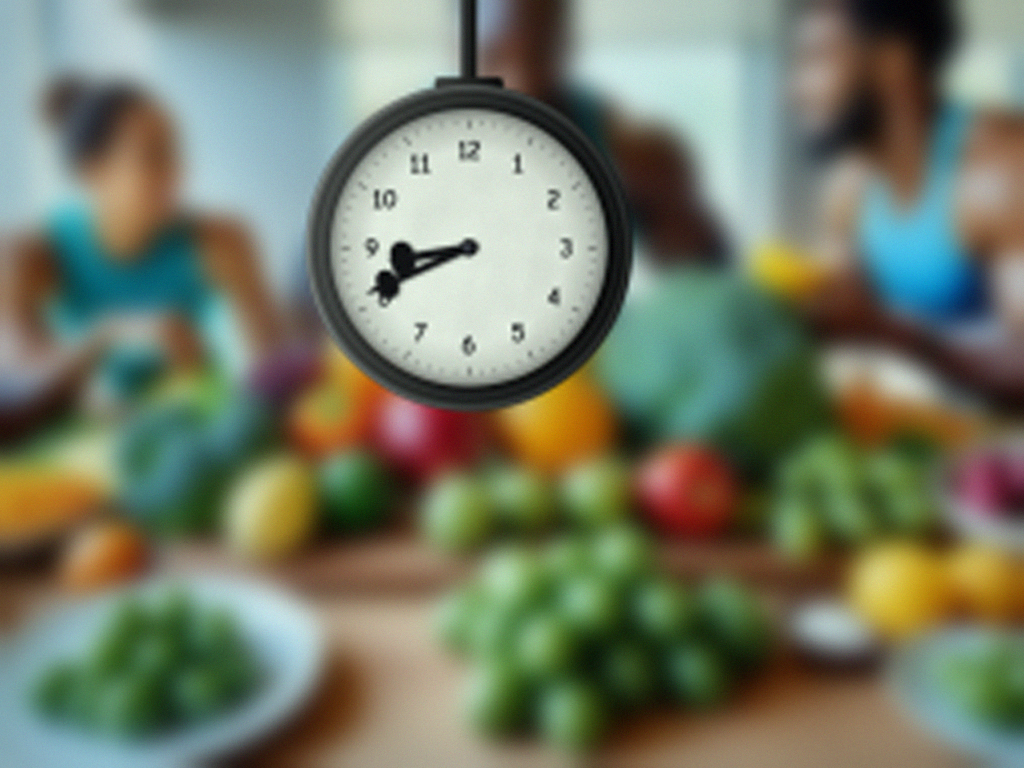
{"hour": 8, "minute": 41}
